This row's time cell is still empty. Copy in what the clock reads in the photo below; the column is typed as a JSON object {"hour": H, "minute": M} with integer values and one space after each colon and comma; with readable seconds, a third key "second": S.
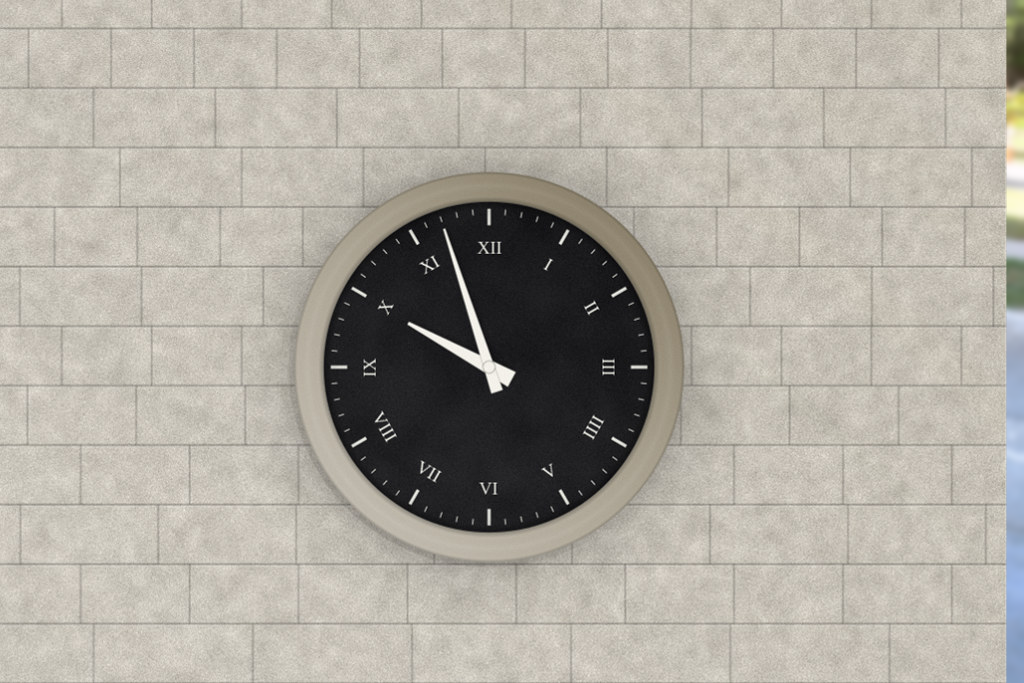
{"hour": 9, "minute": 57}
